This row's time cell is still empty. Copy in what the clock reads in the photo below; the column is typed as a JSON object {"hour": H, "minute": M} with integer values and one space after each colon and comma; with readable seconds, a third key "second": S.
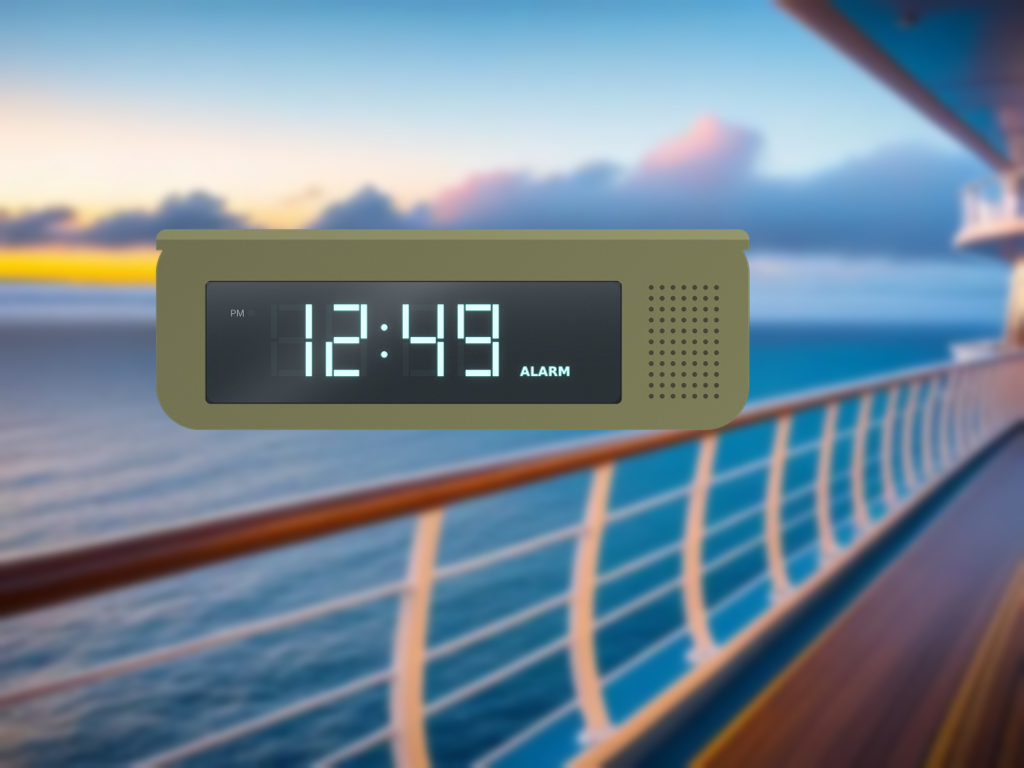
{"hour": 12, "minute": 49}
